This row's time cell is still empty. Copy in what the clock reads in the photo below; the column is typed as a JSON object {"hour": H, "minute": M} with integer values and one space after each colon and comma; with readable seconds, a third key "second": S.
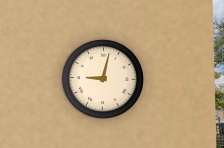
{"hour": 9, "minute": 2}
